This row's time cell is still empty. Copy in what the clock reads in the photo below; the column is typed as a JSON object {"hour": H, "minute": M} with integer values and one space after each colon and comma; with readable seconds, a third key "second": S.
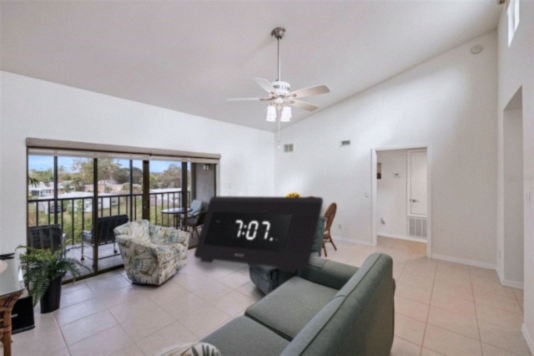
{"hour": 7, "minute": 7}
